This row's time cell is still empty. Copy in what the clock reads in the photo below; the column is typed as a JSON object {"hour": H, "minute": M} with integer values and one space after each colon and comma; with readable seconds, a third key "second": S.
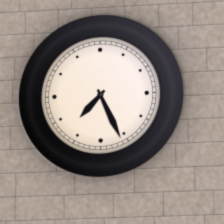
{"hour": 7, "minute": 26}
